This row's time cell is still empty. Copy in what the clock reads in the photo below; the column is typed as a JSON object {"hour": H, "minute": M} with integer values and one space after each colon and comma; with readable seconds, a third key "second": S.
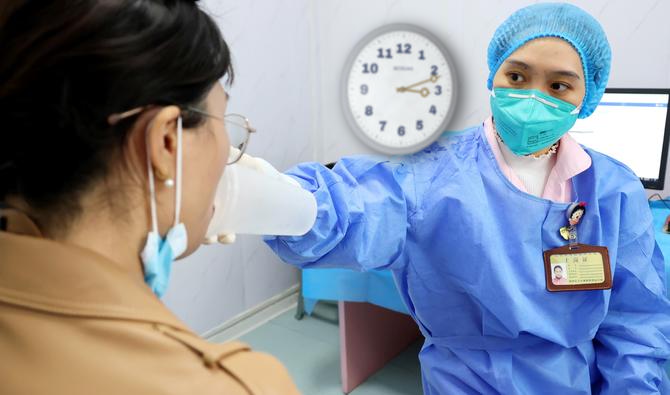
{"hour": 3, "minute": 12}
